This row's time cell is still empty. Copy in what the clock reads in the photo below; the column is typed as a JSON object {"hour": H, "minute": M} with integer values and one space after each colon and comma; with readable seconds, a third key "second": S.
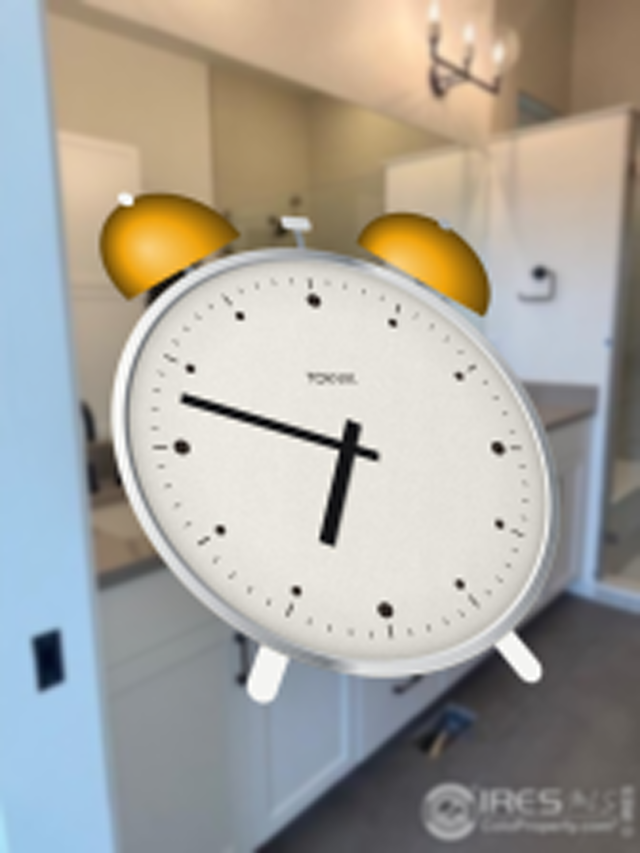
{"hour": 6, "minute": 48}
